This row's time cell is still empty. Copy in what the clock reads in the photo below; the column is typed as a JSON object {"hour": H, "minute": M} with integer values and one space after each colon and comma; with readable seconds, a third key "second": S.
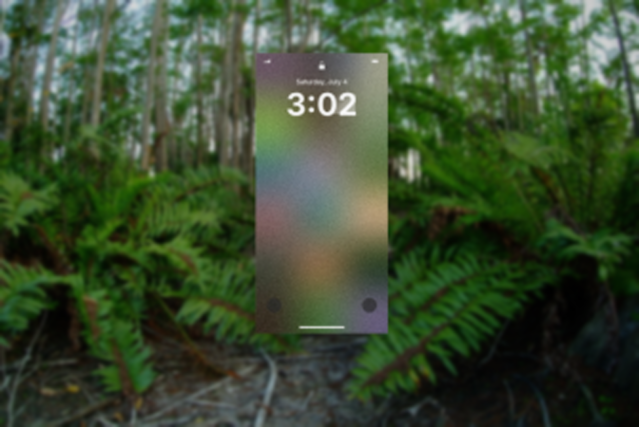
{"hour": 3, "minute": 2}
